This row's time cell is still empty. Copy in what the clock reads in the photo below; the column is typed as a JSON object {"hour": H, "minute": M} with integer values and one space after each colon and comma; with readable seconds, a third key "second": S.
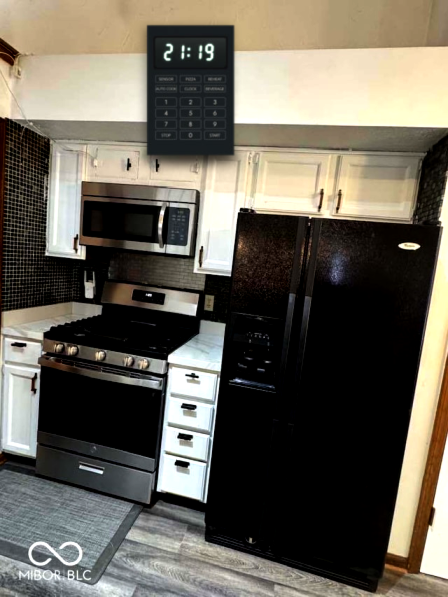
{"hour": 21, "minute": 19}
